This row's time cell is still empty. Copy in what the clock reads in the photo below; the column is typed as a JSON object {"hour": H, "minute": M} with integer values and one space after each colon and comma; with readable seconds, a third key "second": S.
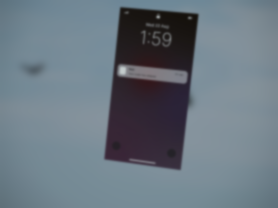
{"hour": 1, "minute": 59}
